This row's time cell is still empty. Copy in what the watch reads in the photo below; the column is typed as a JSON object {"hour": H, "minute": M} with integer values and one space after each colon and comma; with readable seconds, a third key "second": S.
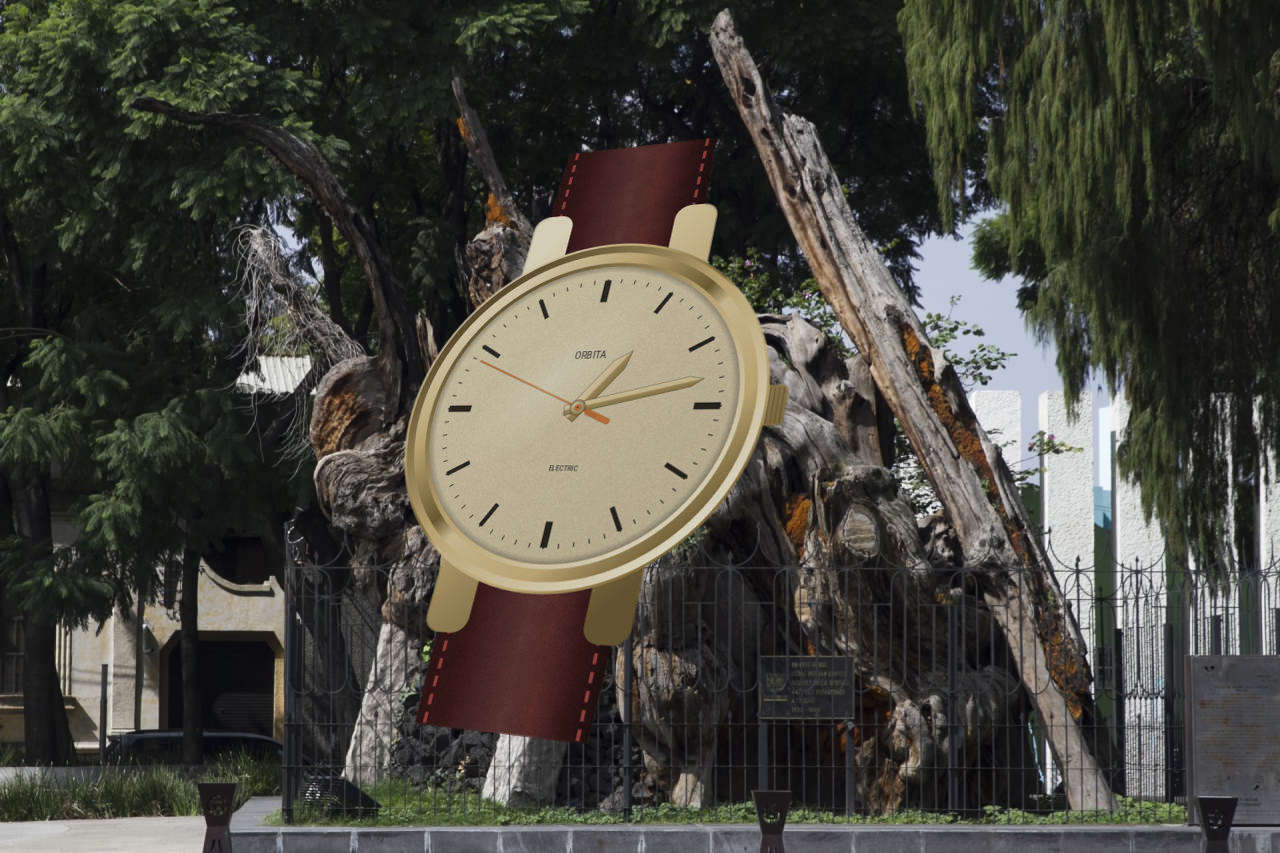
{"hour": 1, "minute": 12, "second": 49}
